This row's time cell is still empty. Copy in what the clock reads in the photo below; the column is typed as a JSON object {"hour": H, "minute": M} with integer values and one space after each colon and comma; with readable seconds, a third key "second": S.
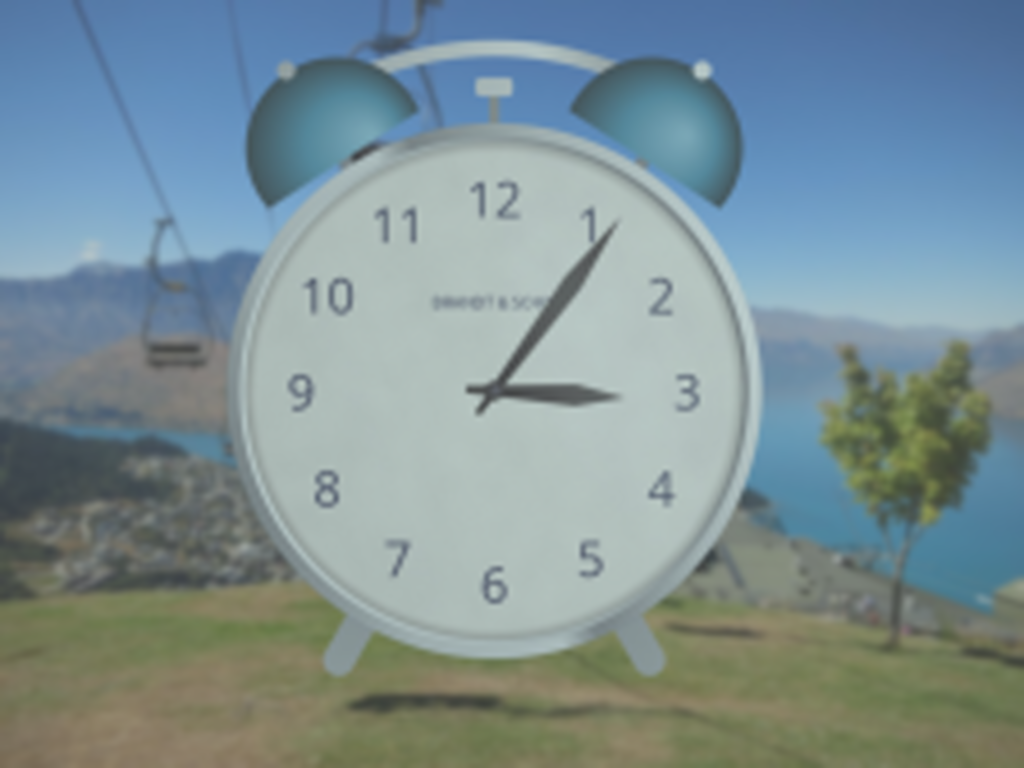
{"hour": 3, "minute": 6}
